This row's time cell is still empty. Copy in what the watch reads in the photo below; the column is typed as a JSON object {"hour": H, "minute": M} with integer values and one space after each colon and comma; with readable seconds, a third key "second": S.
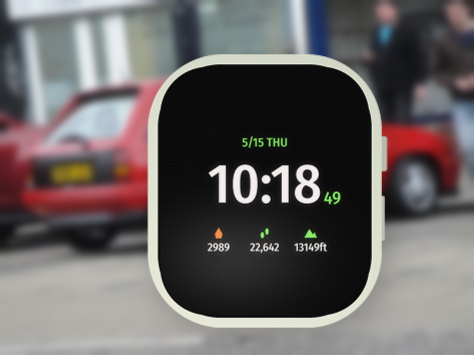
{"hour": 10, "minute": 18, "second": 49}
